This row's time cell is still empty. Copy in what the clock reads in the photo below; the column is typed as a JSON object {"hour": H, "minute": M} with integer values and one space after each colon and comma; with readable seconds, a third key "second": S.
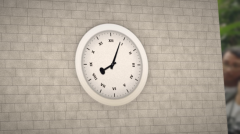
{"hour": 8, "minute": 4}
